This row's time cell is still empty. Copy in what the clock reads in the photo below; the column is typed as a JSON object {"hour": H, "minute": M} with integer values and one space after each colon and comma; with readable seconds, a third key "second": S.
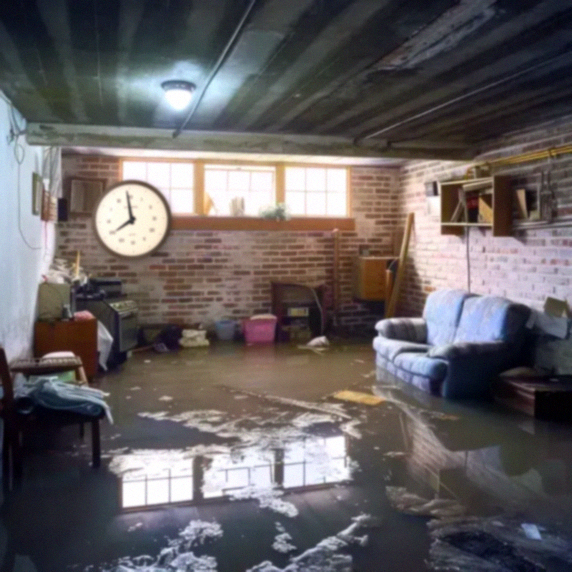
{"hour": 7, "minute": 59}
